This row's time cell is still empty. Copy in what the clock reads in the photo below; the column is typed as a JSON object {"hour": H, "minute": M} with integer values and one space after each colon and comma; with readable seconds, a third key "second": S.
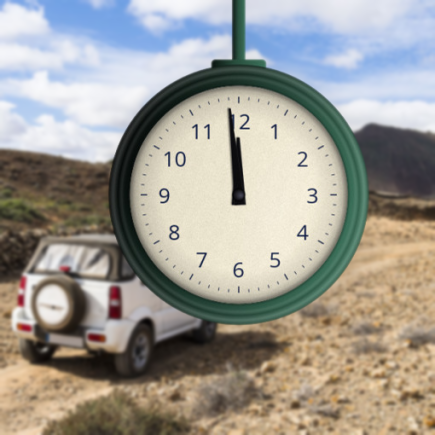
{"hour": 11, "minute": 59}
